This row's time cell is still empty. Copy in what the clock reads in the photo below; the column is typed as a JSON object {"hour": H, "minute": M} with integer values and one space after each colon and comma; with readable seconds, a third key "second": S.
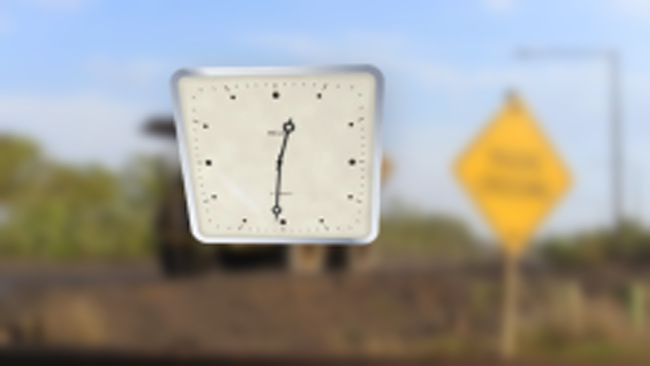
{"hour": 12, "minute": 31}
